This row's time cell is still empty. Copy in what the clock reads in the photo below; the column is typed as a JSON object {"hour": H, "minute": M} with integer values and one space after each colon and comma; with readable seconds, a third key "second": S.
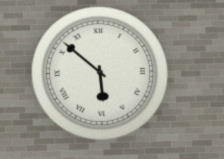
{"hour": 5, "minute": 52}
